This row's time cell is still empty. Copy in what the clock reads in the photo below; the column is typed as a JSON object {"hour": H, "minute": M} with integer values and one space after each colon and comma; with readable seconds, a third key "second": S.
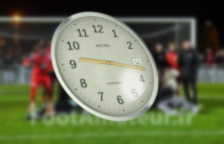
{"hour": 9, "minute": 17}
